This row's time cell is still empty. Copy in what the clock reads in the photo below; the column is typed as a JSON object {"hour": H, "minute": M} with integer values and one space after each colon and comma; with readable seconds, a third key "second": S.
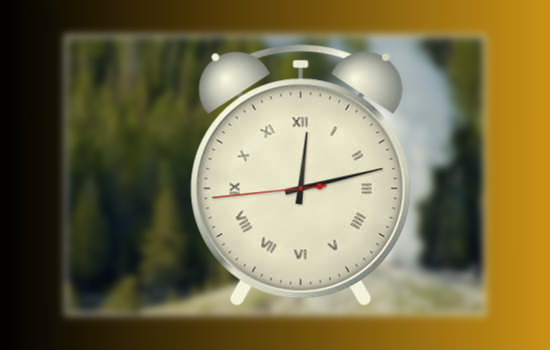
{"hour": 12, "minute": 12, "second": 44}
